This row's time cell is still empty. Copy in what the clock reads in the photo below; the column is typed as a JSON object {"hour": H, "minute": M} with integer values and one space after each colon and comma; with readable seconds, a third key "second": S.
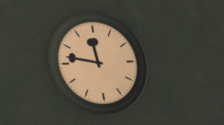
{"hour": 11, "minute": 47}
